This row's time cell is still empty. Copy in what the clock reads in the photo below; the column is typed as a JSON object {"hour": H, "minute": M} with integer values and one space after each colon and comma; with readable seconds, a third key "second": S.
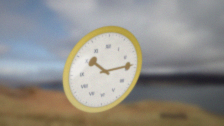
{"hour": 10, "minute": 14}
